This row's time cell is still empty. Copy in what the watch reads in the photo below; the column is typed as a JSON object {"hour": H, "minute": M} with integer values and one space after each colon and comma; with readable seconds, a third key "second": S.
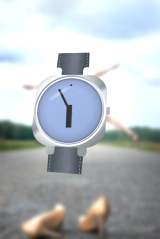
{"hour": 5, "minute": 55}
